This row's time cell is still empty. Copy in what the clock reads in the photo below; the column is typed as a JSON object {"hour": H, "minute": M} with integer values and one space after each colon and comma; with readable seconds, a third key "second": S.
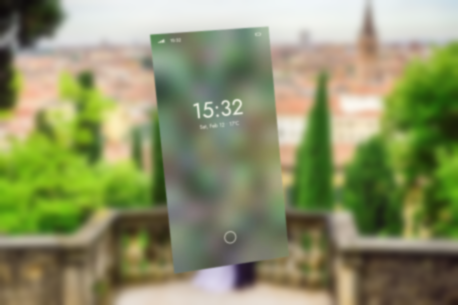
{"hour": 15, "minute": 32}
